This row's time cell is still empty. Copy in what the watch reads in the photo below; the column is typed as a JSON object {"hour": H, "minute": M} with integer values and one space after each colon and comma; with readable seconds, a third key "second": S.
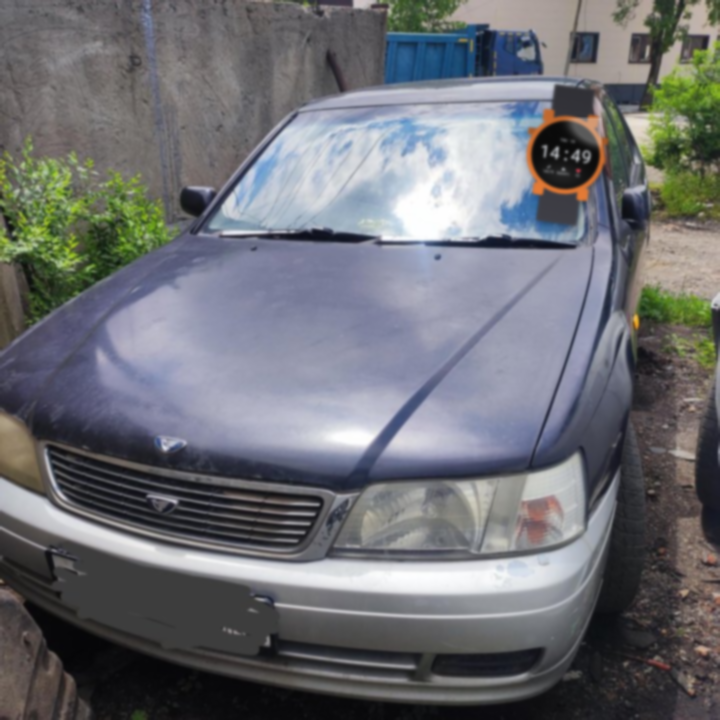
{"hour": 14, "minute": 49}
